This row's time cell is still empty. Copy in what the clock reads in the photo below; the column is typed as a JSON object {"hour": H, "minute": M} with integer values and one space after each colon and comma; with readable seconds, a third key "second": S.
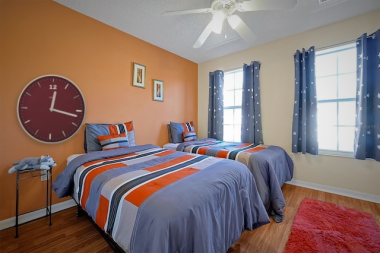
{"hour": 12, "minute": 17}
